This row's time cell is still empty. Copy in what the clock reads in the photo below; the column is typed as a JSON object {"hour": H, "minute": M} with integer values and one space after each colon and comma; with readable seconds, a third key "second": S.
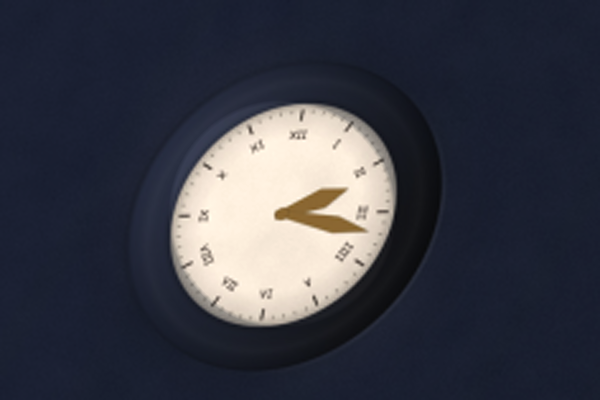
{"hour": 2, "minute": 17}
